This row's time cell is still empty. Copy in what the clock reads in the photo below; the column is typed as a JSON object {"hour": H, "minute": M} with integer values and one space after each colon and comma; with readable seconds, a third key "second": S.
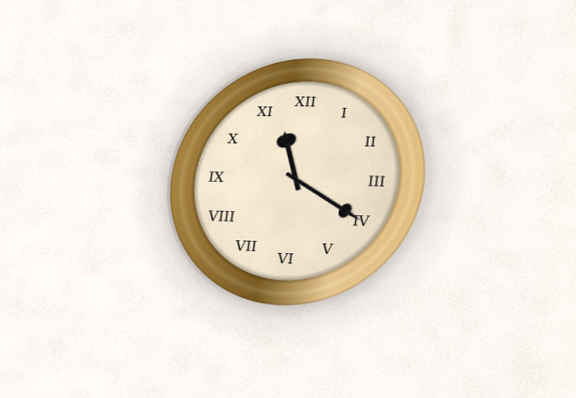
{"hour": 11, "minute": 20}
